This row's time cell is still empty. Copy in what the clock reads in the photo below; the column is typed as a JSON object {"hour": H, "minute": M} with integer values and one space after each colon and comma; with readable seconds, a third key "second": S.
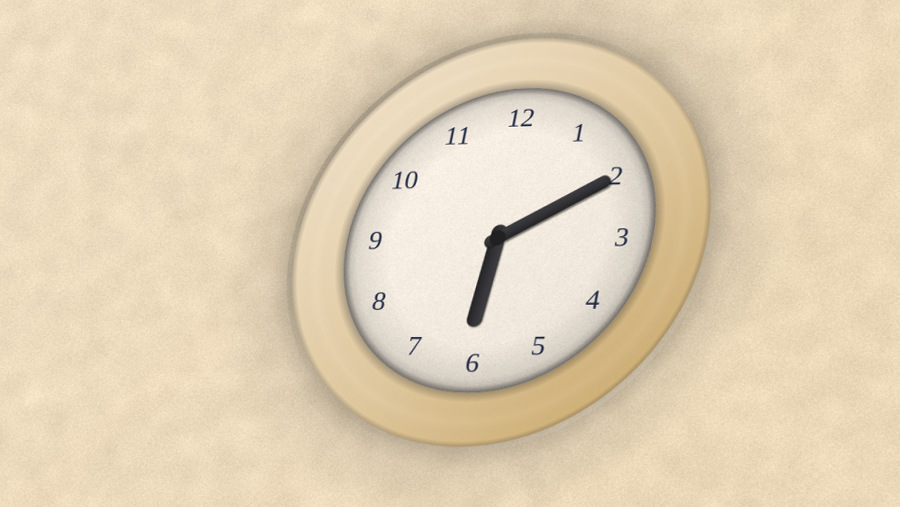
{"hour": 6, "minute": 10}
